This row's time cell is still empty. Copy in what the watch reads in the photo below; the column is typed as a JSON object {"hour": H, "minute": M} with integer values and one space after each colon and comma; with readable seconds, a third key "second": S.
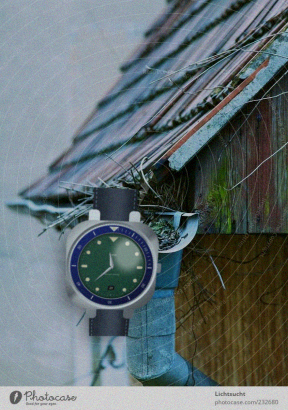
{"hour": 11, "minute": 38}
